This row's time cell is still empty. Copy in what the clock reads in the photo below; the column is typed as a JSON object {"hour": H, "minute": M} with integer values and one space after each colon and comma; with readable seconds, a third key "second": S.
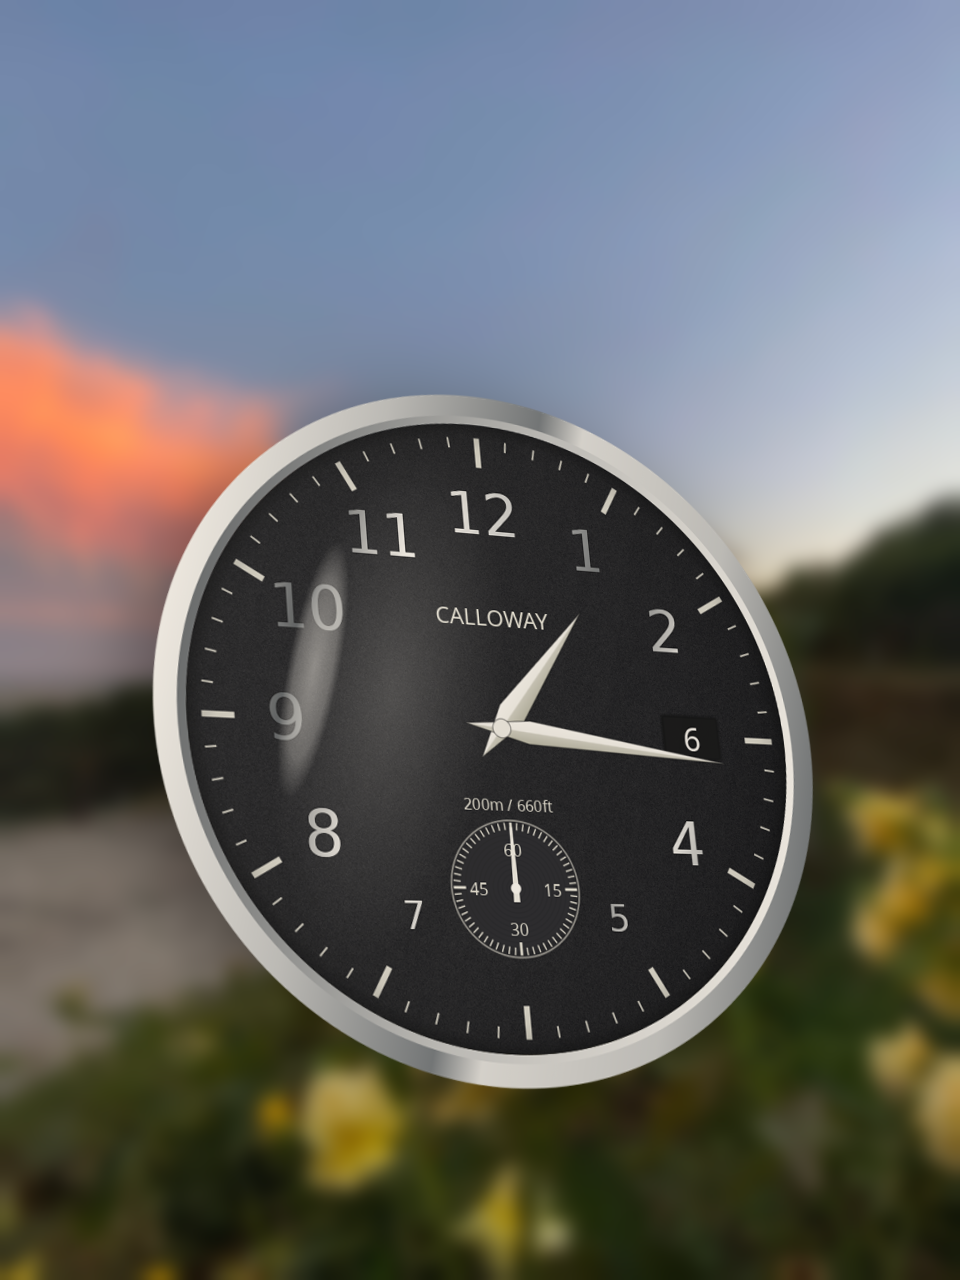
{"hour": 1, "minute": 16, "second": 0}
